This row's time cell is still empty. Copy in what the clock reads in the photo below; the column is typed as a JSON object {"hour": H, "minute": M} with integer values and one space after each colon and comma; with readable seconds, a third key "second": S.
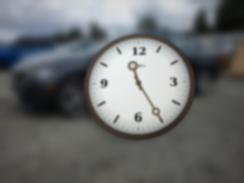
{"hour": 11, "minute": 25}
